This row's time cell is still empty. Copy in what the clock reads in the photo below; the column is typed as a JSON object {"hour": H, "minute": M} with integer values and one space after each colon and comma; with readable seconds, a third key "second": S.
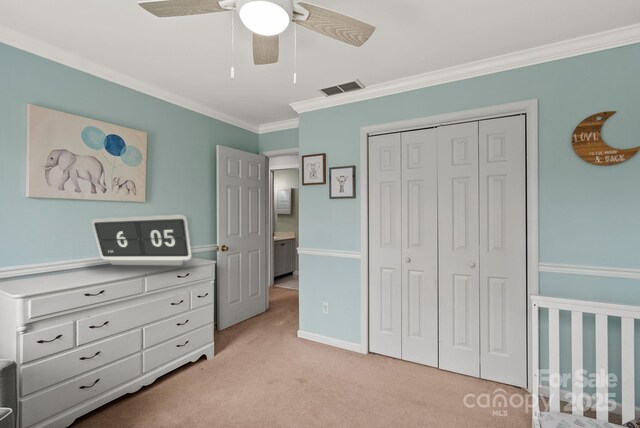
{"hour": 6, "minute": 5}
